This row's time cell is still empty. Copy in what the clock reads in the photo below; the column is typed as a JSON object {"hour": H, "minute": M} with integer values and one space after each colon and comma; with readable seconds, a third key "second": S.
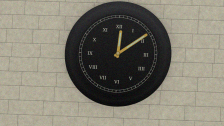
{"hour": 12, "minute": 9}
